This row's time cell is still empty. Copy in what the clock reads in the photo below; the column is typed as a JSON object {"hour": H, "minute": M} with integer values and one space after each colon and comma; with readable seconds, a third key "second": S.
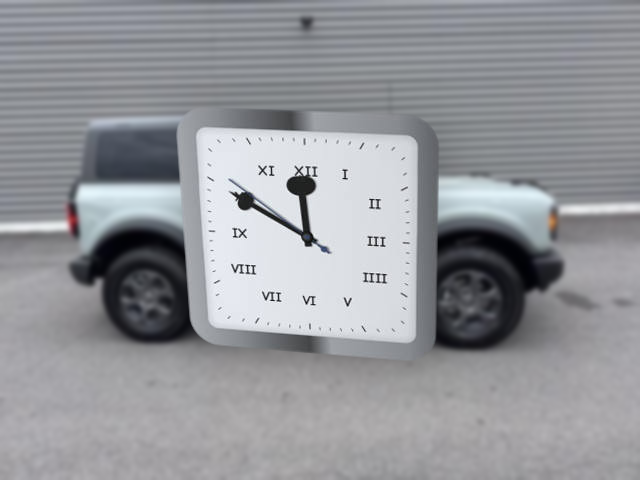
{"hour": 11, "minute": 49, "second": 51}
